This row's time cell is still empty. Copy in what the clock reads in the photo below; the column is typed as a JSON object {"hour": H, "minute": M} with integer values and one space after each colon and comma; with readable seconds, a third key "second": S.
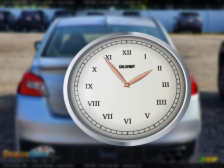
{"hour": 1, "minute": 54}
